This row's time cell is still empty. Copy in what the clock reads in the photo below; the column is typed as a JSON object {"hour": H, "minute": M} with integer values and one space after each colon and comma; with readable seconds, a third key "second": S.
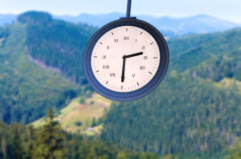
{"hour": 2, "minute": 30}
